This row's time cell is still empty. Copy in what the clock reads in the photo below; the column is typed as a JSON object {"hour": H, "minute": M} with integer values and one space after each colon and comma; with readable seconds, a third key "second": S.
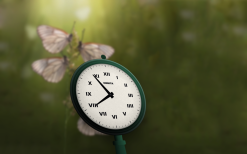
{"hour": 7, "minute": 54}
